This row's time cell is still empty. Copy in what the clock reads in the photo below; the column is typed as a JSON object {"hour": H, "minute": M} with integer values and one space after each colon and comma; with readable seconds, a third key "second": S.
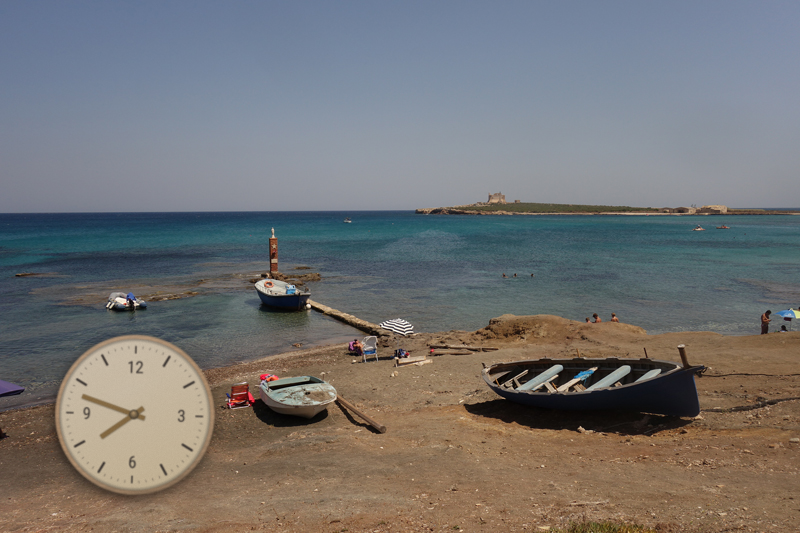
{"hour": 7, "minute": 48}
